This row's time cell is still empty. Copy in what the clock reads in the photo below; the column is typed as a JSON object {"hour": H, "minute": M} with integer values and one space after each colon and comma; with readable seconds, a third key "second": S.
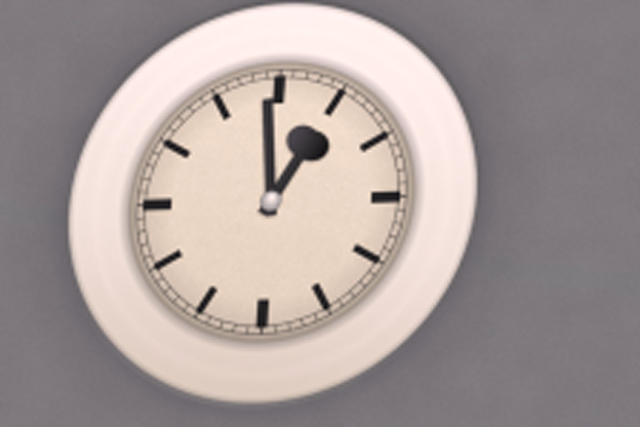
{"hour": 12, "minute": 59}
